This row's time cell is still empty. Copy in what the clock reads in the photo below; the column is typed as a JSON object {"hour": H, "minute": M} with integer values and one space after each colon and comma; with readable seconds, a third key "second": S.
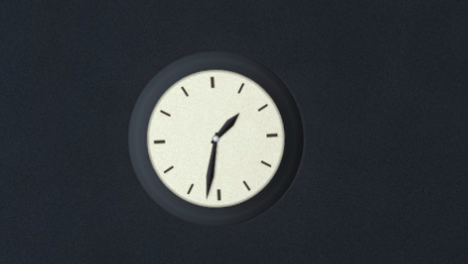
{"hour": 1, "minute": 32}
